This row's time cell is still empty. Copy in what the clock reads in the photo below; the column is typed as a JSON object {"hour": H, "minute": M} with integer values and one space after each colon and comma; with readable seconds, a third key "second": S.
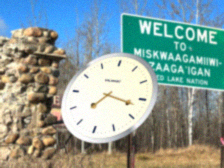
{"hour": 7, "minute": 17}
